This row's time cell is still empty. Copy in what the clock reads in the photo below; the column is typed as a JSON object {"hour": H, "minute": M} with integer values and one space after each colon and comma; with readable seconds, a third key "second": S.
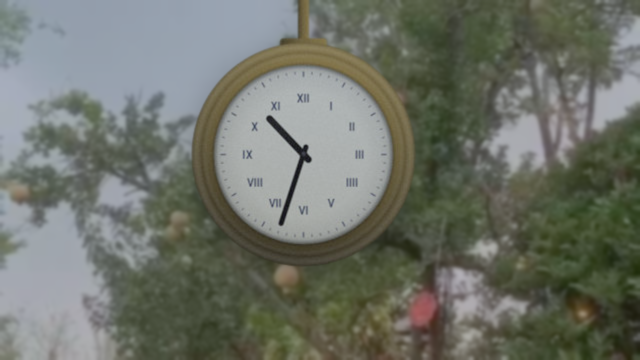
{"hour": 10, "minute": 33}
